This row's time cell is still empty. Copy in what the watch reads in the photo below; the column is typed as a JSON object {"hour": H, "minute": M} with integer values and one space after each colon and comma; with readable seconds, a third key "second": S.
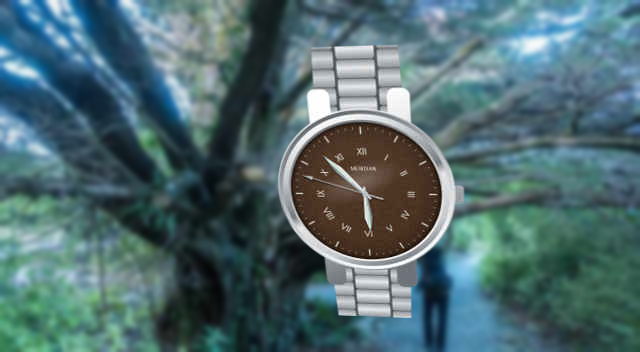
{"hour": 5, "minute": 52, "second": 48}
